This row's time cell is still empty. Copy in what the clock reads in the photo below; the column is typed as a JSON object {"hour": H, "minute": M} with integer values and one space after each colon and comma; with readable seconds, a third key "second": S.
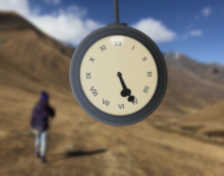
{"hour": 5, "minute": 26}
